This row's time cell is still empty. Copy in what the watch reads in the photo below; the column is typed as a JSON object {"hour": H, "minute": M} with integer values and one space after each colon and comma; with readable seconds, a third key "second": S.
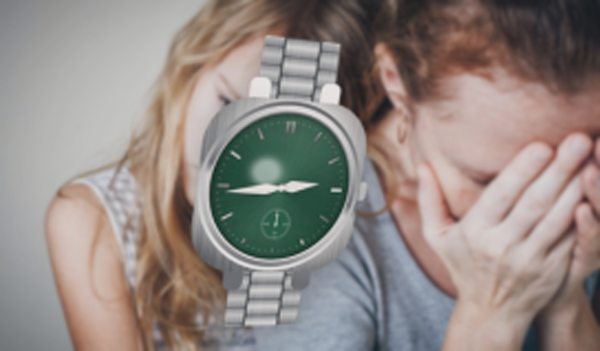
{"hour": 2, "minute": 44}
